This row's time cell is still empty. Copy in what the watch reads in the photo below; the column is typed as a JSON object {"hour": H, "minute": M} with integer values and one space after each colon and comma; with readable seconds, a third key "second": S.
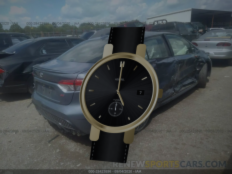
{"hour": 5, "minute": 0}
